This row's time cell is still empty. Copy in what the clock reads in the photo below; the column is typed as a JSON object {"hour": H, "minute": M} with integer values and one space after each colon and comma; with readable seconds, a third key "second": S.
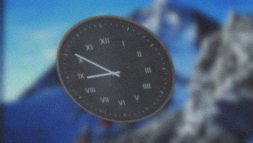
{"hour": 8, "minute": 51}
